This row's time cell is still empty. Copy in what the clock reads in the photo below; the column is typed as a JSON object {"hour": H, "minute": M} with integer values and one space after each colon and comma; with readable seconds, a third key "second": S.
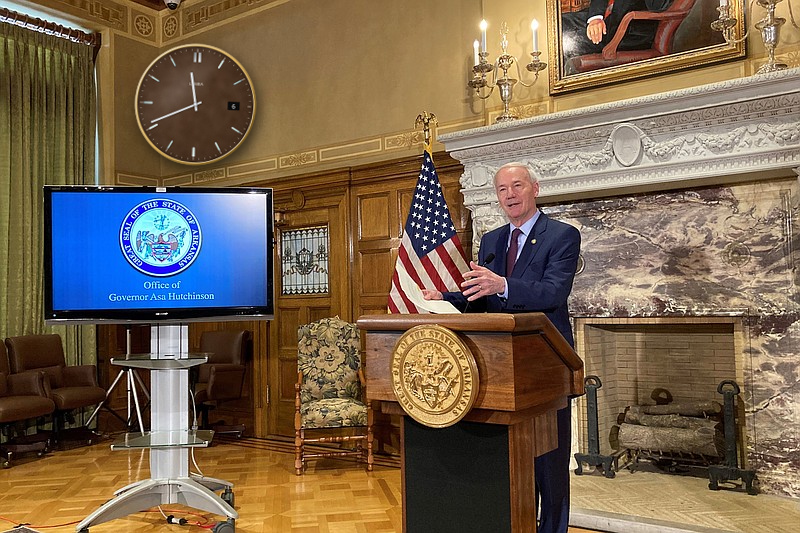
{"hour": 11, "minute": 41}
